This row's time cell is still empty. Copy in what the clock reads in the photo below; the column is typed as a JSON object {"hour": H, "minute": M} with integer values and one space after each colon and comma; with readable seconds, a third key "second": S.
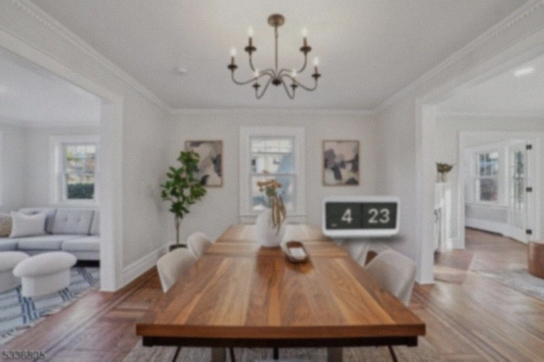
{"hour": 4, "minute": 23}
